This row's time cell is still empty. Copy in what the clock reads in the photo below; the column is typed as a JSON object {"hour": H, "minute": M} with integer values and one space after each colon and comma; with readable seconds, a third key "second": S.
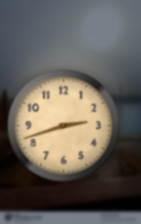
{"hour": 2, "minute": 42}
